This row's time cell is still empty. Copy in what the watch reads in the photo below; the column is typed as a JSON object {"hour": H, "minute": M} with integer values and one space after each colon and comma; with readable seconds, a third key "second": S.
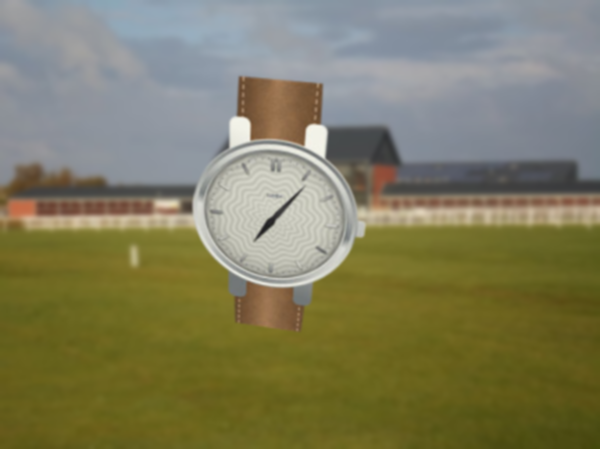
{"hour": 7, "minute": 6}
